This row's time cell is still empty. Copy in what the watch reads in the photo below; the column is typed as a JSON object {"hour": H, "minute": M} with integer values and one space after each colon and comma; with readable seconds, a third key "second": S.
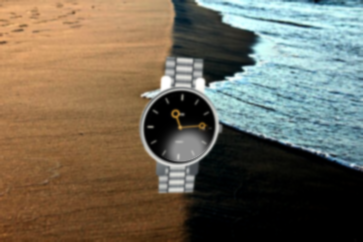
{"hour": 11, "minute": 14}
